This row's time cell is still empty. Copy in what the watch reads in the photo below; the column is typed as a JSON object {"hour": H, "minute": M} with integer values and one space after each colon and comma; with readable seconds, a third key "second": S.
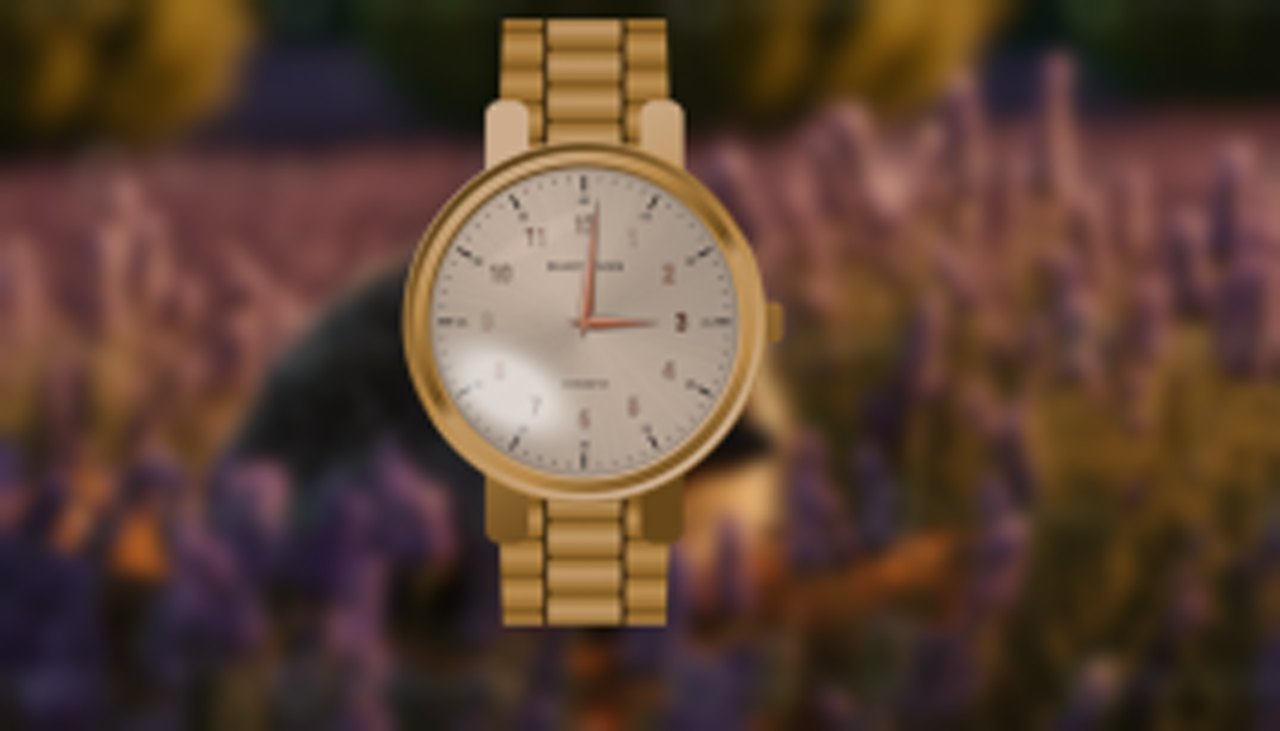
{"hour": 3, "minute": 1}
